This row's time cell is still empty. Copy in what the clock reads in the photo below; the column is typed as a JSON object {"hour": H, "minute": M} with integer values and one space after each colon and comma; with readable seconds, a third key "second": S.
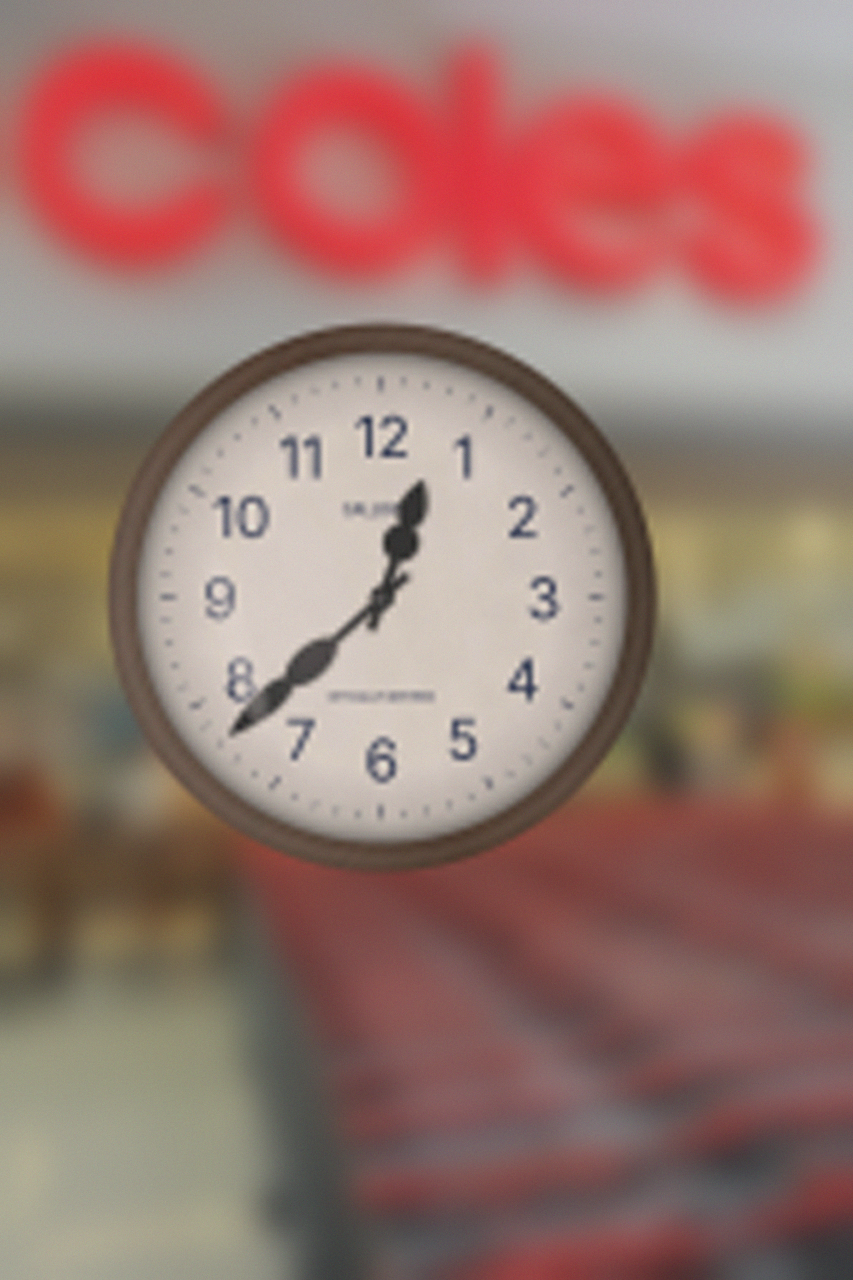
{"hour": 12, "minute": 38}
